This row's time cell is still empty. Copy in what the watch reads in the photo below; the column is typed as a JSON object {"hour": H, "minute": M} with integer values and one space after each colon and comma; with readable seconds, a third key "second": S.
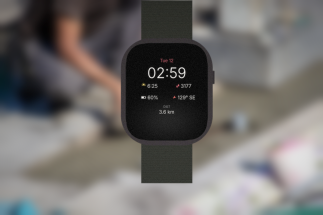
{"hour": 2, "minute": 59}
